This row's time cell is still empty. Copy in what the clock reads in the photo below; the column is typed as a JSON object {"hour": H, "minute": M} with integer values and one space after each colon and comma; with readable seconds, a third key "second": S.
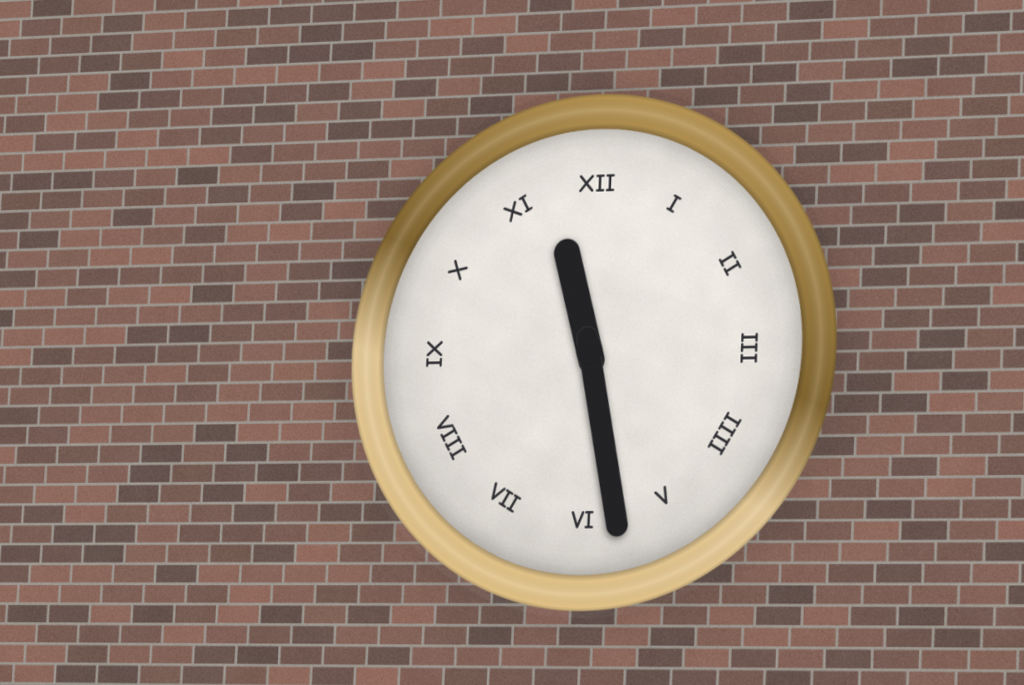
{"hour": 11, "minute": 28}
